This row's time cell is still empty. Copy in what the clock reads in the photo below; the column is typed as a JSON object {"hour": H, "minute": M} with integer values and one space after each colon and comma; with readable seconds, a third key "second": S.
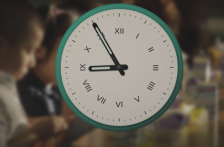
{"hour": 8, "minute": 55}
